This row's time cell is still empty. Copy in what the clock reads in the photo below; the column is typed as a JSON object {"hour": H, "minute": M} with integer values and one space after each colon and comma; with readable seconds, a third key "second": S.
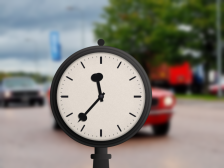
{"hour": 11, "minute": 37}
